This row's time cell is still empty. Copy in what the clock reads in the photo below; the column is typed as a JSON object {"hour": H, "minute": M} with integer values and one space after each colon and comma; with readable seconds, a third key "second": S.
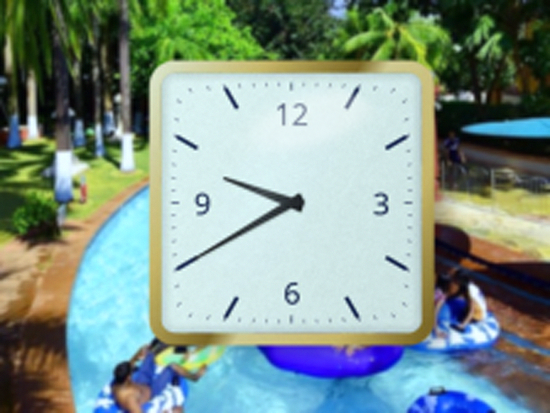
{"hour": 9, "minute": 40}
